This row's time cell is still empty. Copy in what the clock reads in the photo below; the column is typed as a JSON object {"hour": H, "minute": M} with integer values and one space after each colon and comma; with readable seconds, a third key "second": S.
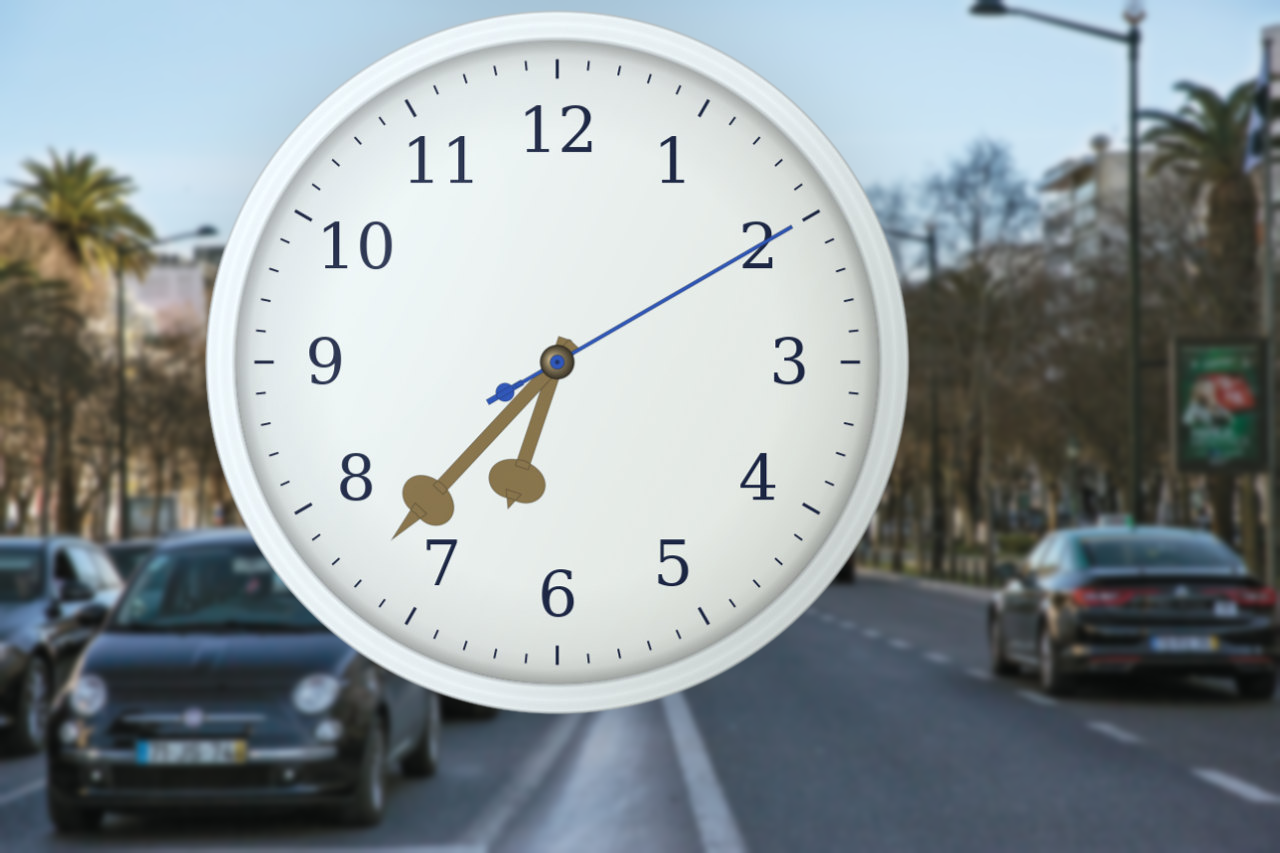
{"hour": 6, "minute": 37, "second": 10}
